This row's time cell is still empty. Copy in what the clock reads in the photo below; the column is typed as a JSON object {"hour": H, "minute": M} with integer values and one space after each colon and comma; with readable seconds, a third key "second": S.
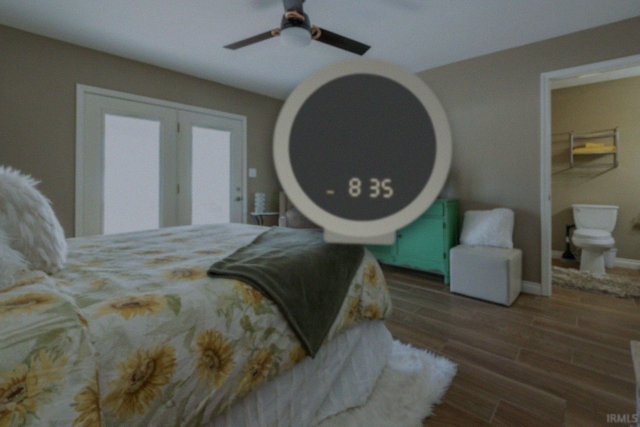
{"hour": 8, "minute": 35}
